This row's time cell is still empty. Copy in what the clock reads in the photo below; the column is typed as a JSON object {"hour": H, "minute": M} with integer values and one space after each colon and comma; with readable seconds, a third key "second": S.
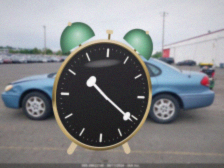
{"hour": 10, "minute": 21}
